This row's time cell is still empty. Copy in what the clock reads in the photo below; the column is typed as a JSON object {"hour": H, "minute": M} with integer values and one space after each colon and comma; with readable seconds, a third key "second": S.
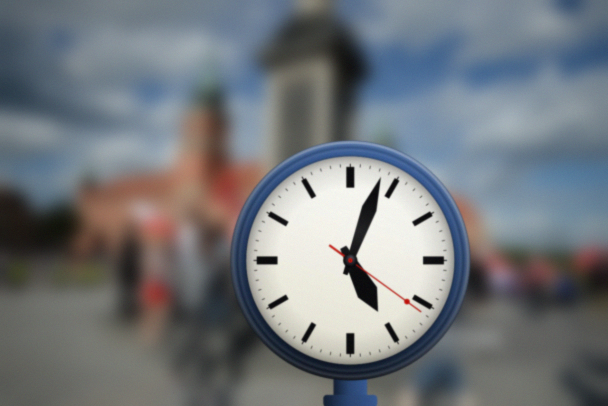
{"hour": 5, "minute": 3, "second": 21}
